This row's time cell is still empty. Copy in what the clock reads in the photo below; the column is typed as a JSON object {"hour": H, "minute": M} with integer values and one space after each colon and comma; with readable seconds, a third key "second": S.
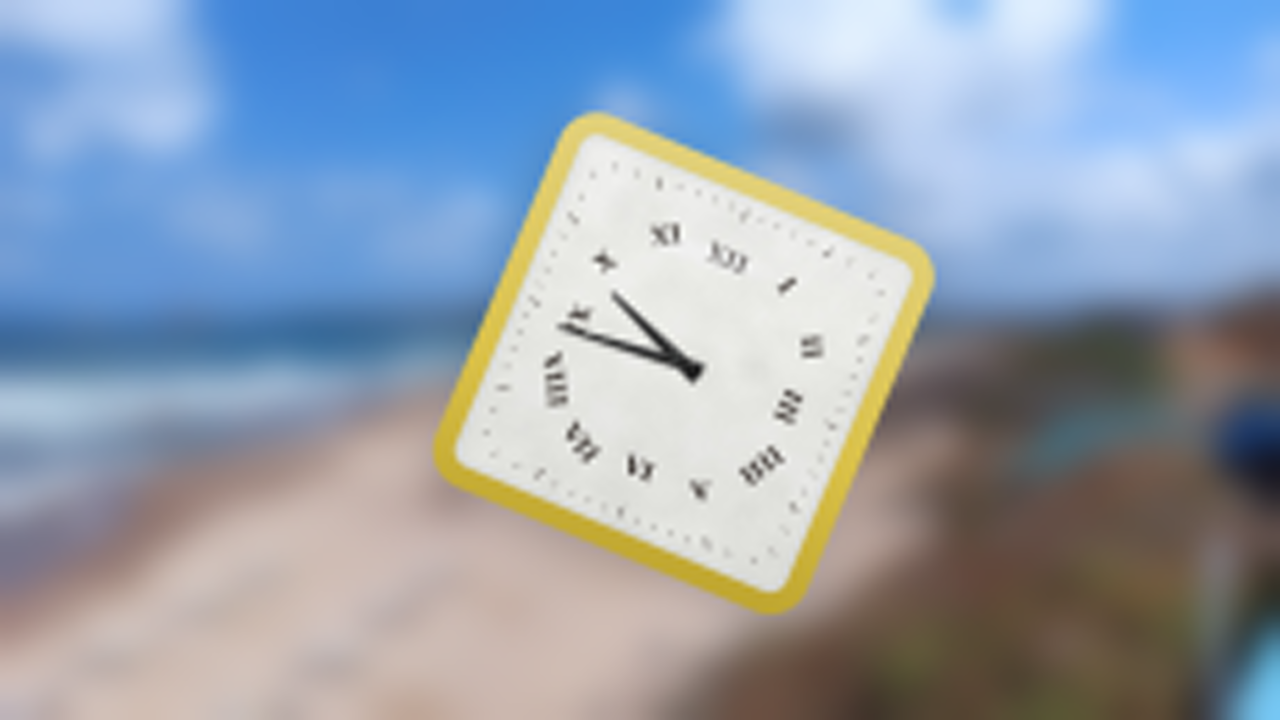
{"hour": 9, "minute": 44}
